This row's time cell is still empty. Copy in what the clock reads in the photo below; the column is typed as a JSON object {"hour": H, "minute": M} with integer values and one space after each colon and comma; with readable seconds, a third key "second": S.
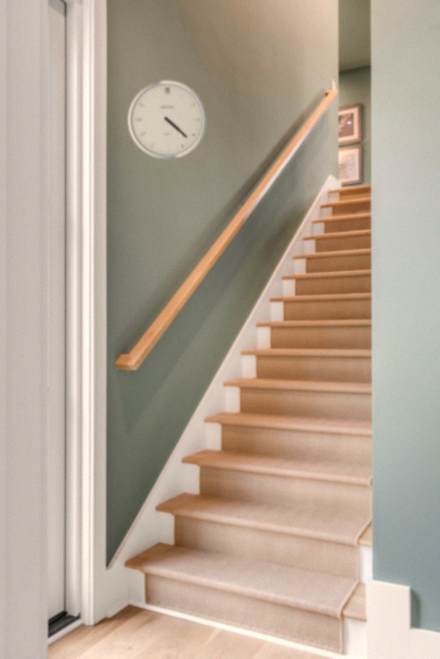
{"hour": 4, "minute": 22}
